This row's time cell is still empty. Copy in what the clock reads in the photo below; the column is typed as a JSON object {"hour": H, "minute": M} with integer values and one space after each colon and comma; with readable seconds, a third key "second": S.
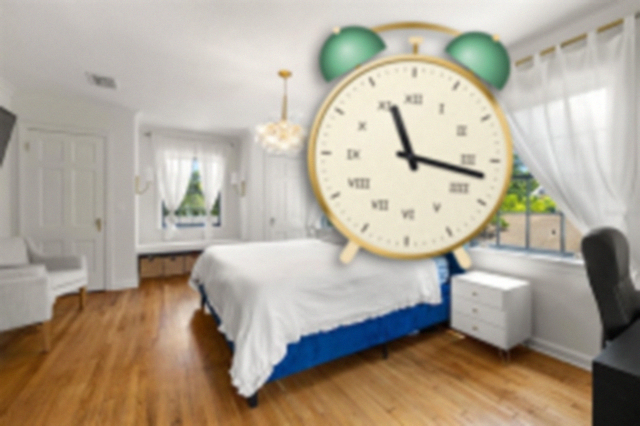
{"hour": 11, "minute": 17}
